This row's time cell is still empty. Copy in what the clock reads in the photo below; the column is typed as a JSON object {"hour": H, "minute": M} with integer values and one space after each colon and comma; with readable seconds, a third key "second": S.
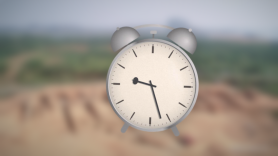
{"hour": 9, "minute": 27}
